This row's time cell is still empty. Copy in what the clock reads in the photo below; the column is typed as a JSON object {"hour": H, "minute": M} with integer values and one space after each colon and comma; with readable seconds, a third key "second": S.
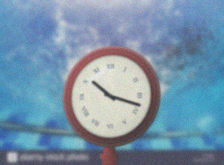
{"hour": 10, "minute": 18}
